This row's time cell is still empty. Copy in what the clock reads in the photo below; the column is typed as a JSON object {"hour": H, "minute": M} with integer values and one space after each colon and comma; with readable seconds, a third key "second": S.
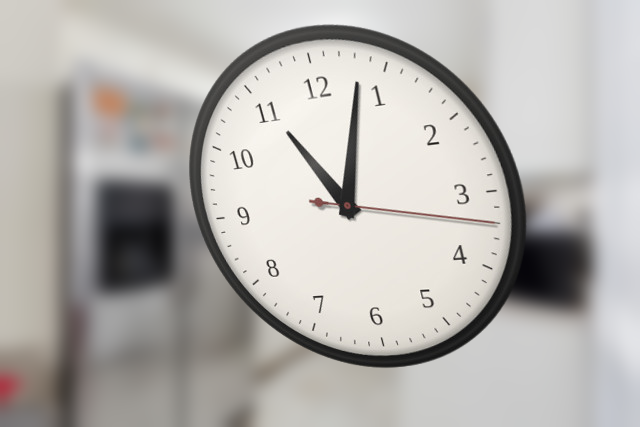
{"hour": 11, "minute": 3, "second": 17}
